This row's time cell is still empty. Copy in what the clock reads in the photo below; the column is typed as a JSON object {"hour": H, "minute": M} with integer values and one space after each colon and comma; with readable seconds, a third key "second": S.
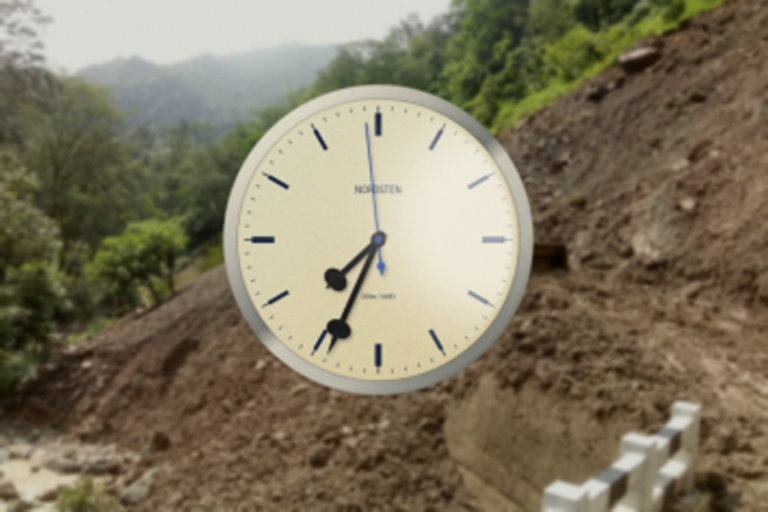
{"hour": 7, "minute": 33, "second": 59}
